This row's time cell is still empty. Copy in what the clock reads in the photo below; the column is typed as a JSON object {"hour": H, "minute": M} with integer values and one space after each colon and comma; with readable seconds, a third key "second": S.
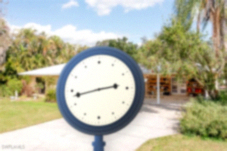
{"hour": 2, "minute": 43}
